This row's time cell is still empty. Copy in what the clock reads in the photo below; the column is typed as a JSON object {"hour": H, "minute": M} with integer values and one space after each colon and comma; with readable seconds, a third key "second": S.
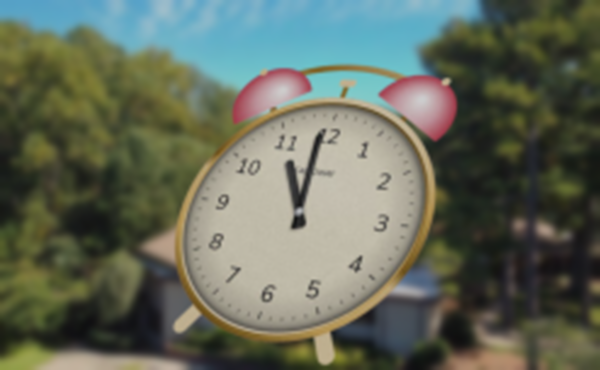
{"hour": 10, "minute": 59}
